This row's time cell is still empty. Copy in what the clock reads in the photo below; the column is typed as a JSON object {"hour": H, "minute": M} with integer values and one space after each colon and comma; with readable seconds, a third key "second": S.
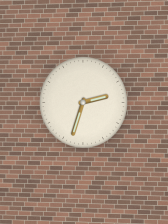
{"hour": 2, "minute": 33}
